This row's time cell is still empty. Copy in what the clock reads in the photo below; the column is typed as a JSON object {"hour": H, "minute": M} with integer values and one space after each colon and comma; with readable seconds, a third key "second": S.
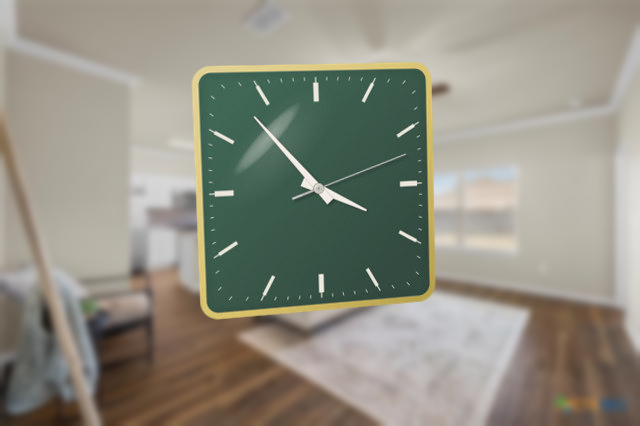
{"hour": 3, "minute": 53, "second": 12}
